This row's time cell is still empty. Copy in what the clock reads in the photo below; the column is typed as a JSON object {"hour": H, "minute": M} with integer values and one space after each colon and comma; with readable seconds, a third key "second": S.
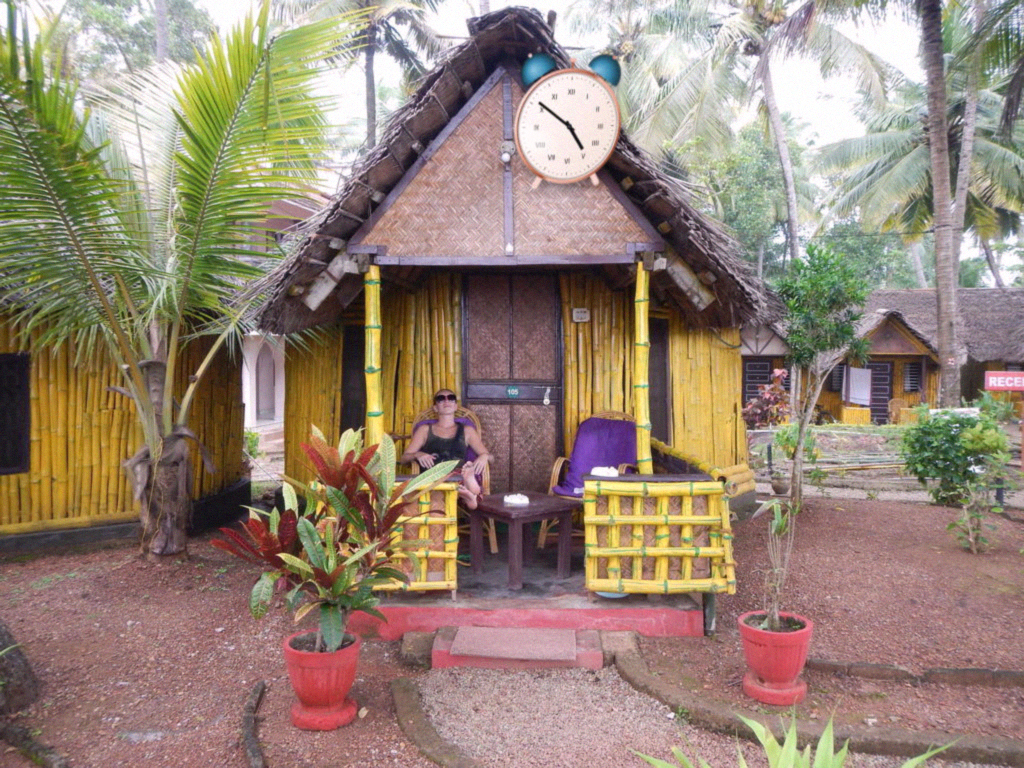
{"hour": 4, "minute": 51}
